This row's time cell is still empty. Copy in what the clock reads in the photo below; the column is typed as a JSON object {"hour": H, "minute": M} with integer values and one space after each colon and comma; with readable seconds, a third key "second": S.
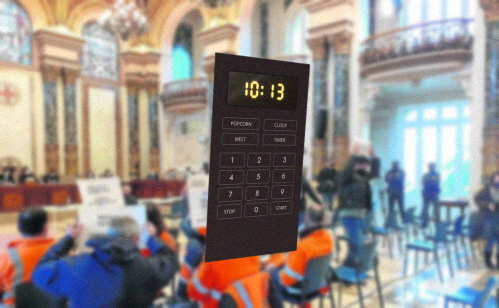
{"hour": 10, "minute": 13}
